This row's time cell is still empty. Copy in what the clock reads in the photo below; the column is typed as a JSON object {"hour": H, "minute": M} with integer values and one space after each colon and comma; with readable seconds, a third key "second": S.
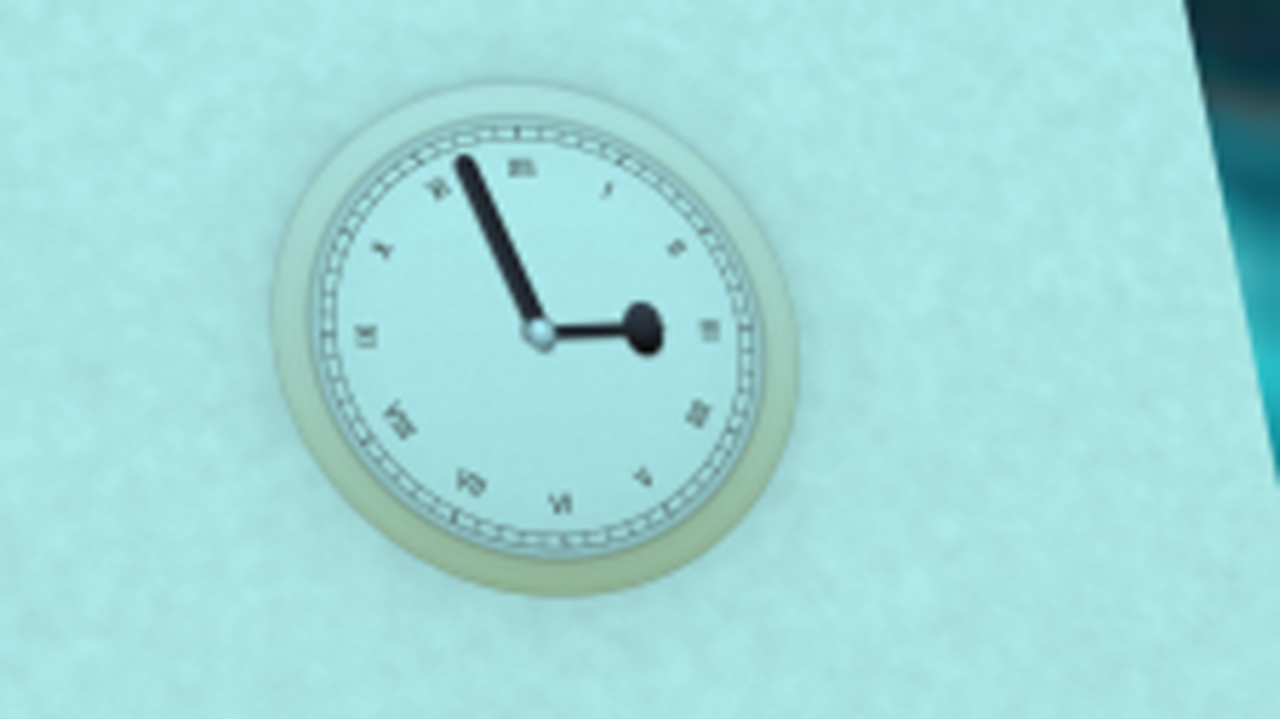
{"hour": 2, "minute": 57}
